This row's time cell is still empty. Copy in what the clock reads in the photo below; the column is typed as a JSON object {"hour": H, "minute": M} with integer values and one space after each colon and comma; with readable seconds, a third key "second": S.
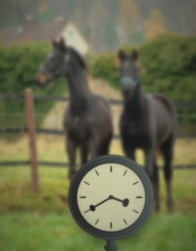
{"hour": 3, "minute": 40}
